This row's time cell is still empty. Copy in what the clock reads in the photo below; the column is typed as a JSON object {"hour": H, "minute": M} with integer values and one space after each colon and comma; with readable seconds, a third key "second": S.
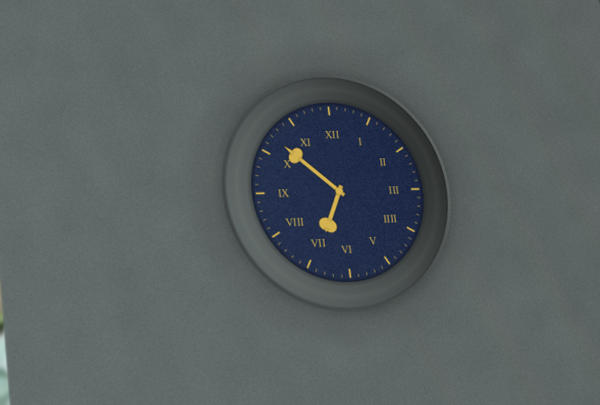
{"hour": 6, "minute": 52}
